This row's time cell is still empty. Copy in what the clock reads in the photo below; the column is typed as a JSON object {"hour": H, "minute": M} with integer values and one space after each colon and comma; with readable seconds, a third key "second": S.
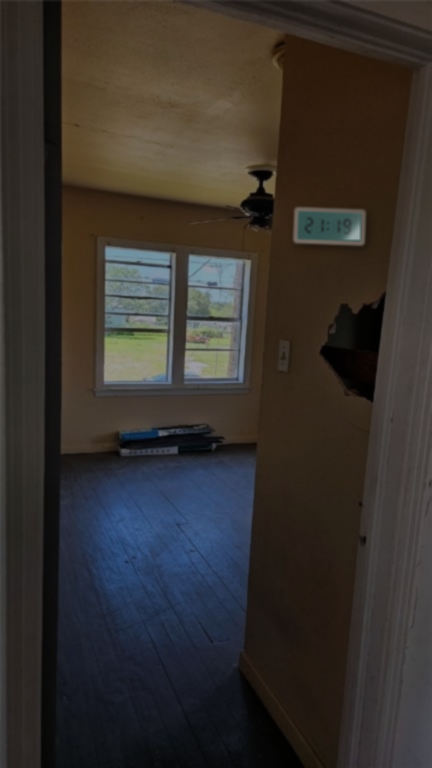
{"hour": 21, "minute": 19}
